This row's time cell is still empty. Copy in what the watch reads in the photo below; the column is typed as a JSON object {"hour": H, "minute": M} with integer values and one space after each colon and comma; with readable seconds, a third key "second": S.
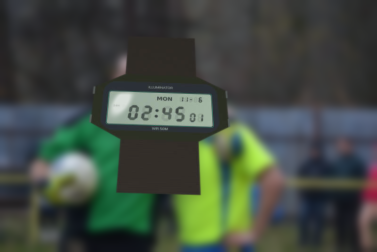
{"hour": 2, "minute": 45, "second": 1}
